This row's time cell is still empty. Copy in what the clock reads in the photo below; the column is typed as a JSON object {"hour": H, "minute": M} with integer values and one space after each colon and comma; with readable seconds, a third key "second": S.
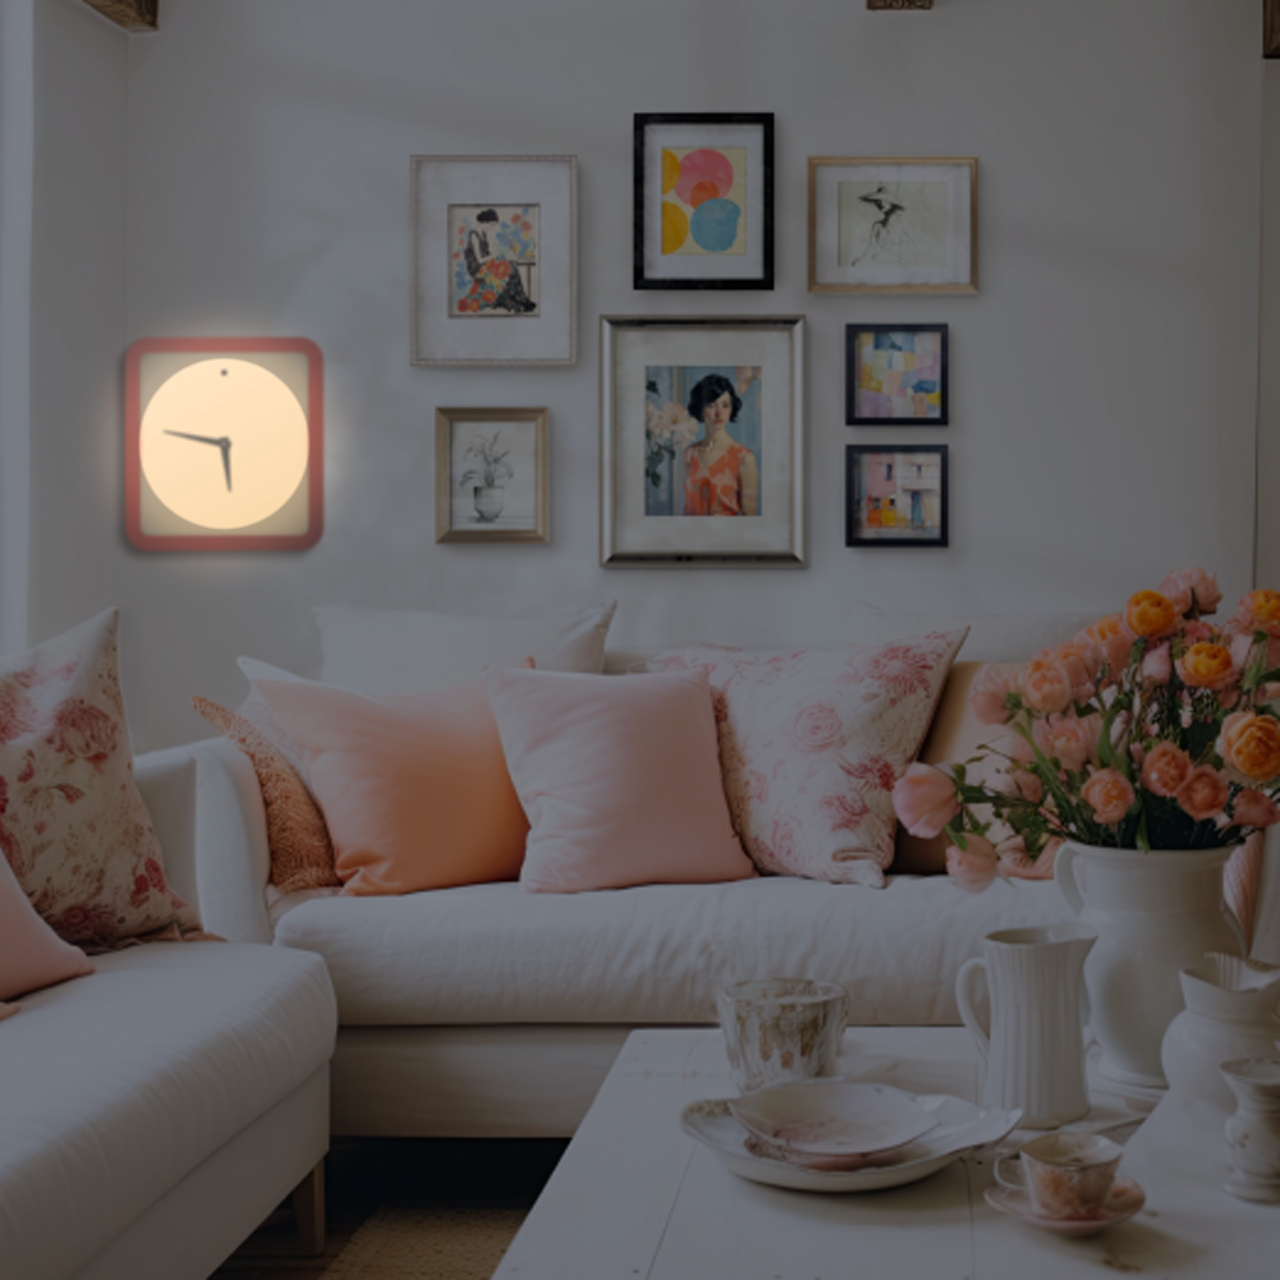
{"hour": 5, "minute": 47}
